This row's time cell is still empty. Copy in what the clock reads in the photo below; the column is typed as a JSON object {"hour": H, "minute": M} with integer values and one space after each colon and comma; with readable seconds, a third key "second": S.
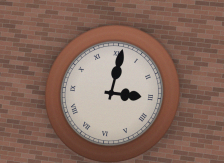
{"hour": 3, "minute": 1}
